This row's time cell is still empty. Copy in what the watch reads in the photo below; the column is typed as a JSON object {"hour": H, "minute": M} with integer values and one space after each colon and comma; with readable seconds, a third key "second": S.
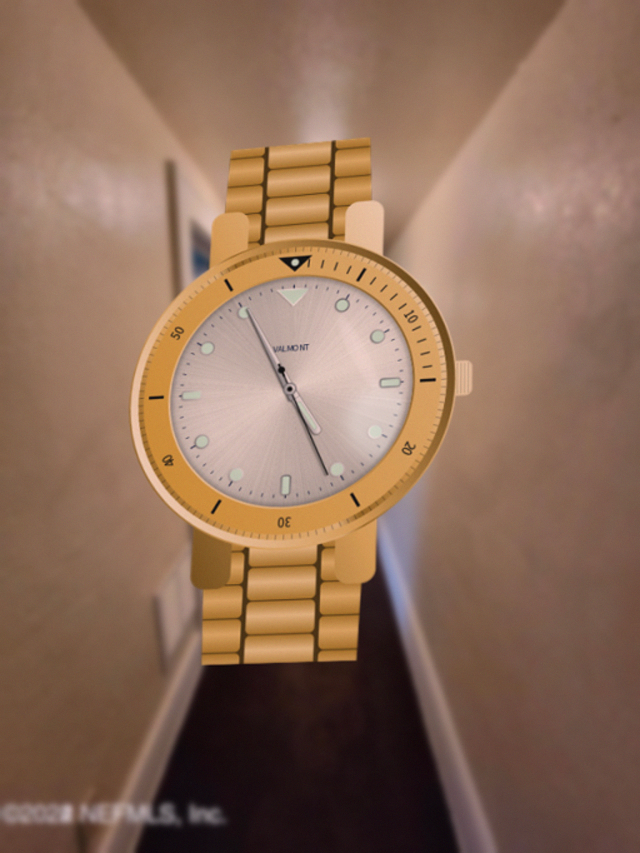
{"hour": 4, "minute": 55, "second": 26}
